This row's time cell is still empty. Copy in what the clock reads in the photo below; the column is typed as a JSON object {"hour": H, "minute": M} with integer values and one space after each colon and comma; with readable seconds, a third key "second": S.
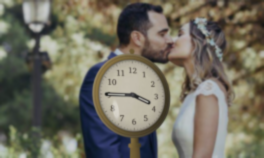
{"hour": 3, "minute": 45}
